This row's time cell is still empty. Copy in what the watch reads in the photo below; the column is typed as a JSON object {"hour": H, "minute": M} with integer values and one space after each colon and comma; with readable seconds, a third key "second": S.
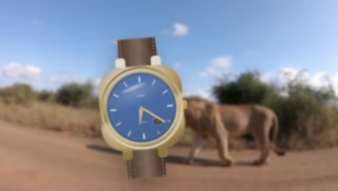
{"hour": 6, "minute": 21}
